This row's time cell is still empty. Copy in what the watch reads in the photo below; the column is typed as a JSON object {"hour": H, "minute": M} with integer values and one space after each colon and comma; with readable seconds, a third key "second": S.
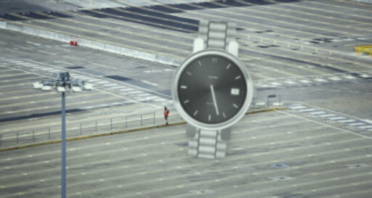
{"hour": 5, "minute": 27}
